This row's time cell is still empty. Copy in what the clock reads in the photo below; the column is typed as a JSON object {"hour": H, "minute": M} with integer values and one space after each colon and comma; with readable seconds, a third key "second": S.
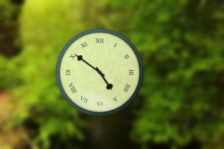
{"hour": 4, "minute": 51}
